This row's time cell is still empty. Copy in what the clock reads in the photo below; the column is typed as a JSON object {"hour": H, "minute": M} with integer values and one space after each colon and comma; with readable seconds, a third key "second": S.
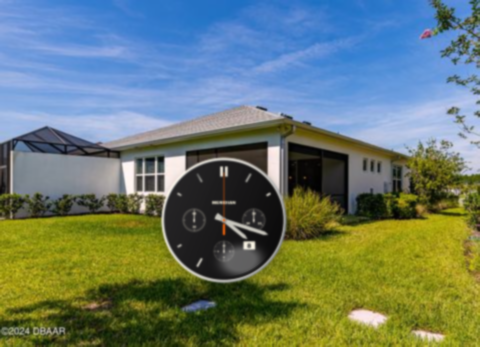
{"hour": 4, "minute": 18}
